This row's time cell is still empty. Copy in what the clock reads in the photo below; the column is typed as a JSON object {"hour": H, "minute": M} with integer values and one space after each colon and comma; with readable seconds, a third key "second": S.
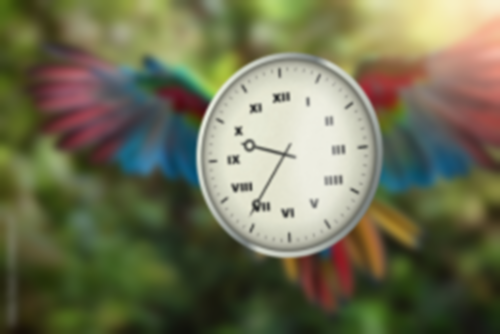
{"hour": 9, "minute": 36}
